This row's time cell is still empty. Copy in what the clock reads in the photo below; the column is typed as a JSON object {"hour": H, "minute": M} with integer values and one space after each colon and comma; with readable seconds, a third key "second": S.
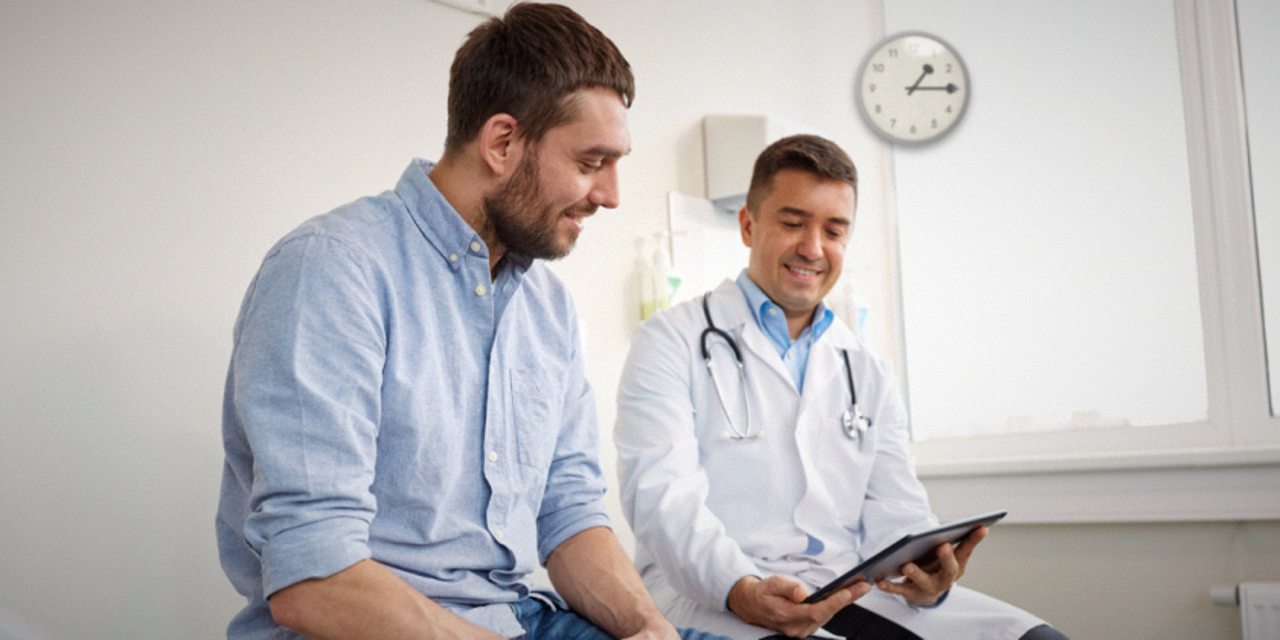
{"hour": 1, "minute": 15}
